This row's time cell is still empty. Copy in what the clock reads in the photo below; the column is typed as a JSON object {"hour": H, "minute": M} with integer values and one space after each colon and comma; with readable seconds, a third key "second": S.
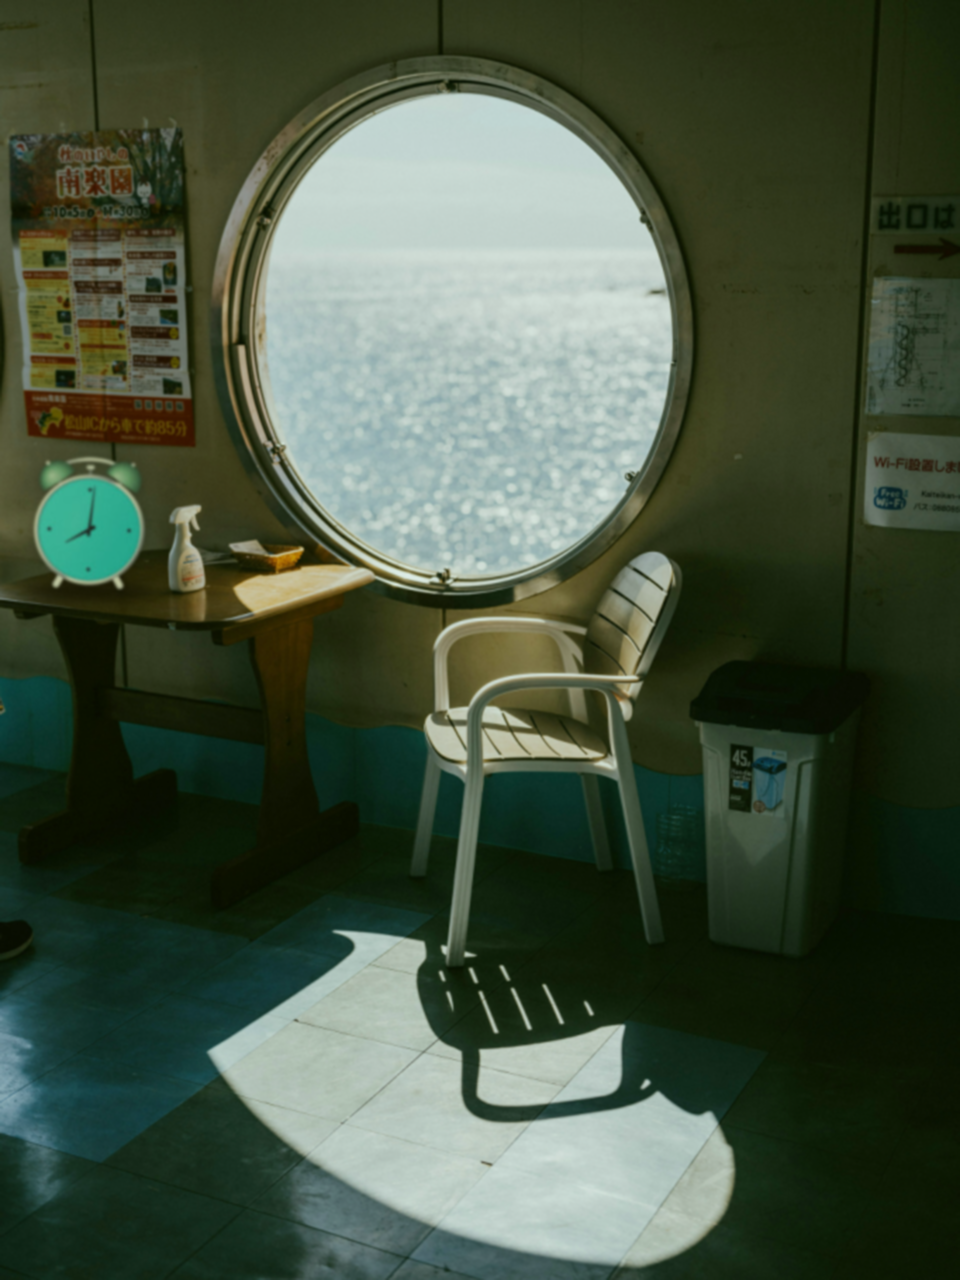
{"hour": 8, "minute": 1}
